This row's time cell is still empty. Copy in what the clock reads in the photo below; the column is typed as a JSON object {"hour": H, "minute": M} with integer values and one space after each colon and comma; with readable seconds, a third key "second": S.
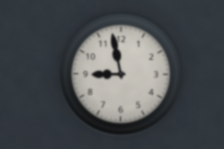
{"hour": 8, "minute": 58}
